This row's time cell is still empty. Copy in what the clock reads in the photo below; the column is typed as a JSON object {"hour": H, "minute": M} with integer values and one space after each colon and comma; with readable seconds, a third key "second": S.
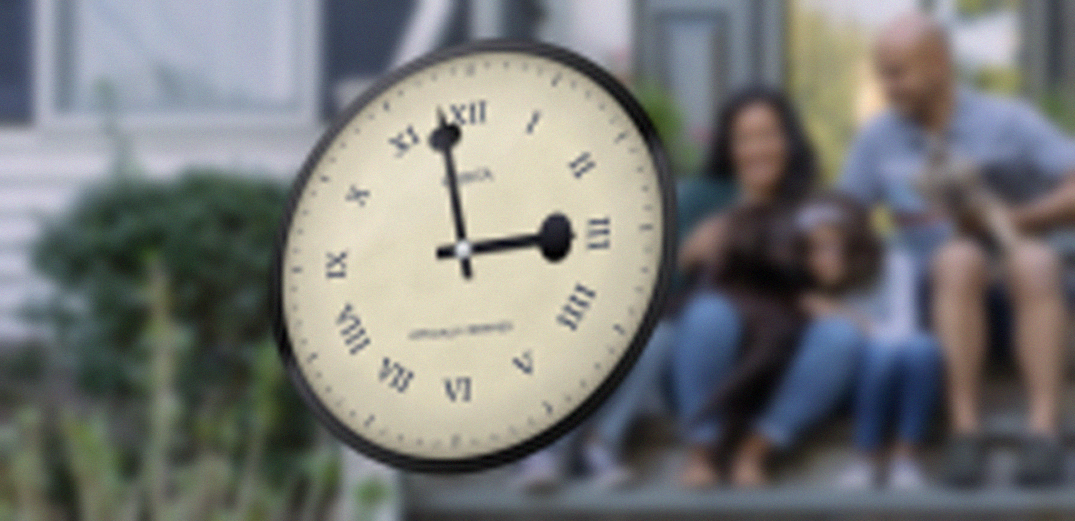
{"hour": 2, "minute": 58}
